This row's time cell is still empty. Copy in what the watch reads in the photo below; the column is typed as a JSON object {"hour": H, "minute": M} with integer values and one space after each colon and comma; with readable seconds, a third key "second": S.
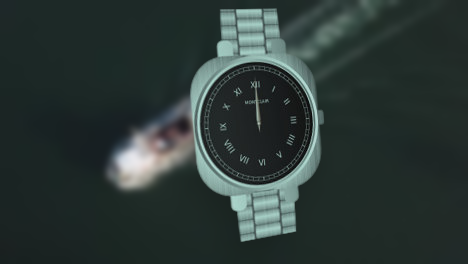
{"hour": 12, "minute": 0}
